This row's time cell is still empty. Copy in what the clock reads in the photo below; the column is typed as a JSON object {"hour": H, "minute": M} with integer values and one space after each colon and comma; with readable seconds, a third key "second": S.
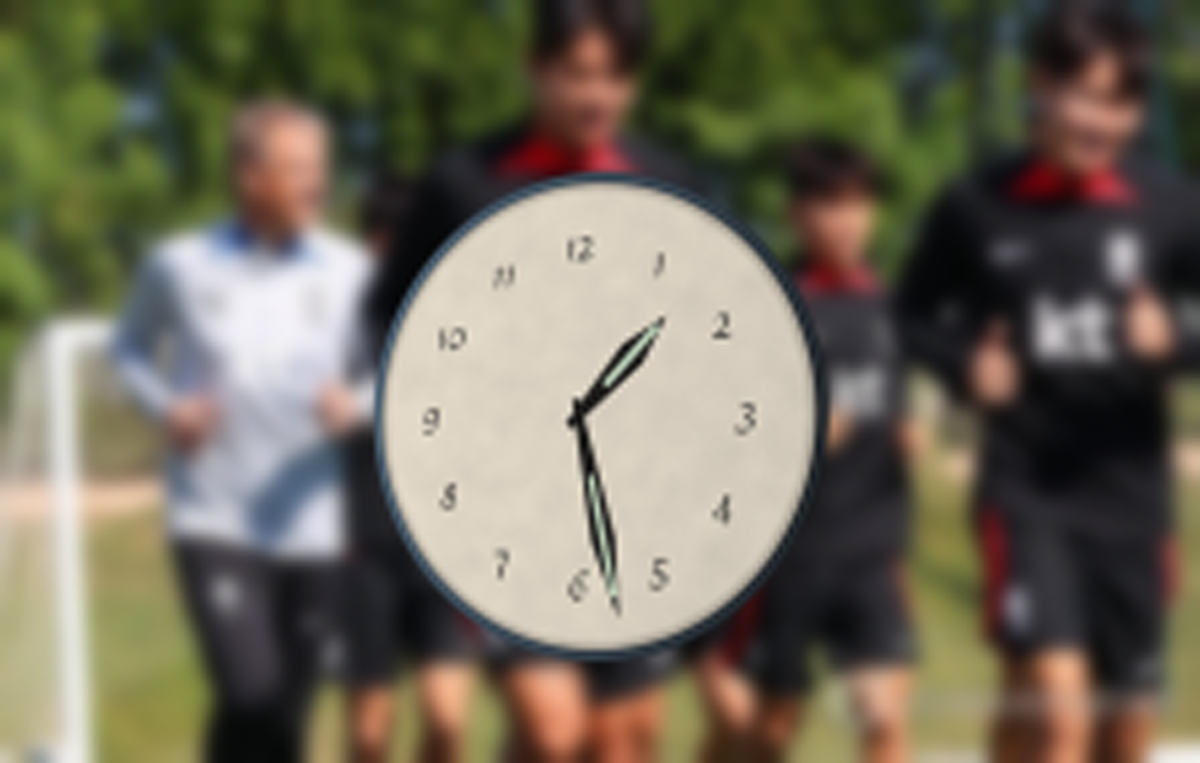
{"hour": 1, "minute": 28}
